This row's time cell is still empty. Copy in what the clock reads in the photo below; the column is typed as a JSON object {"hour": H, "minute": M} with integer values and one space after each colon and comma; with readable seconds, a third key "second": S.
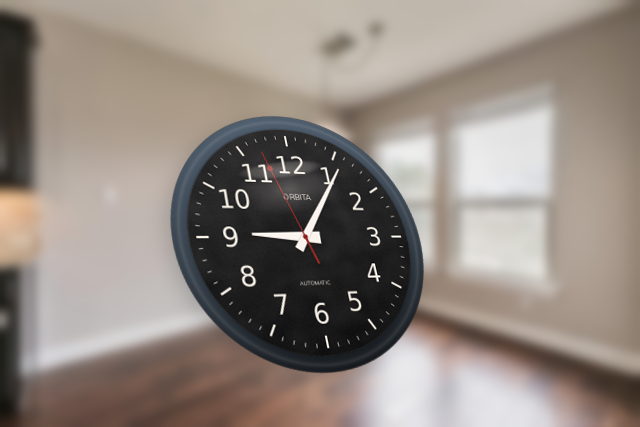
{"hour": 9, "minute": 5, "second": 57}
